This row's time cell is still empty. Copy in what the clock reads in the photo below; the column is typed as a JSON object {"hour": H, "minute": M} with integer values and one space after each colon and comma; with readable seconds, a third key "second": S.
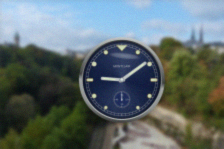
{"hour": 9, "minute": 9}
